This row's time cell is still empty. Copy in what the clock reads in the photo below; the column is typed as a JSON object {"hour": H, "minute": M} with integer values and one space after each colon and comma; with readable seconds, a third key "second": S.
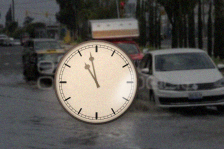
{"hour": 10, "minute": 58}
